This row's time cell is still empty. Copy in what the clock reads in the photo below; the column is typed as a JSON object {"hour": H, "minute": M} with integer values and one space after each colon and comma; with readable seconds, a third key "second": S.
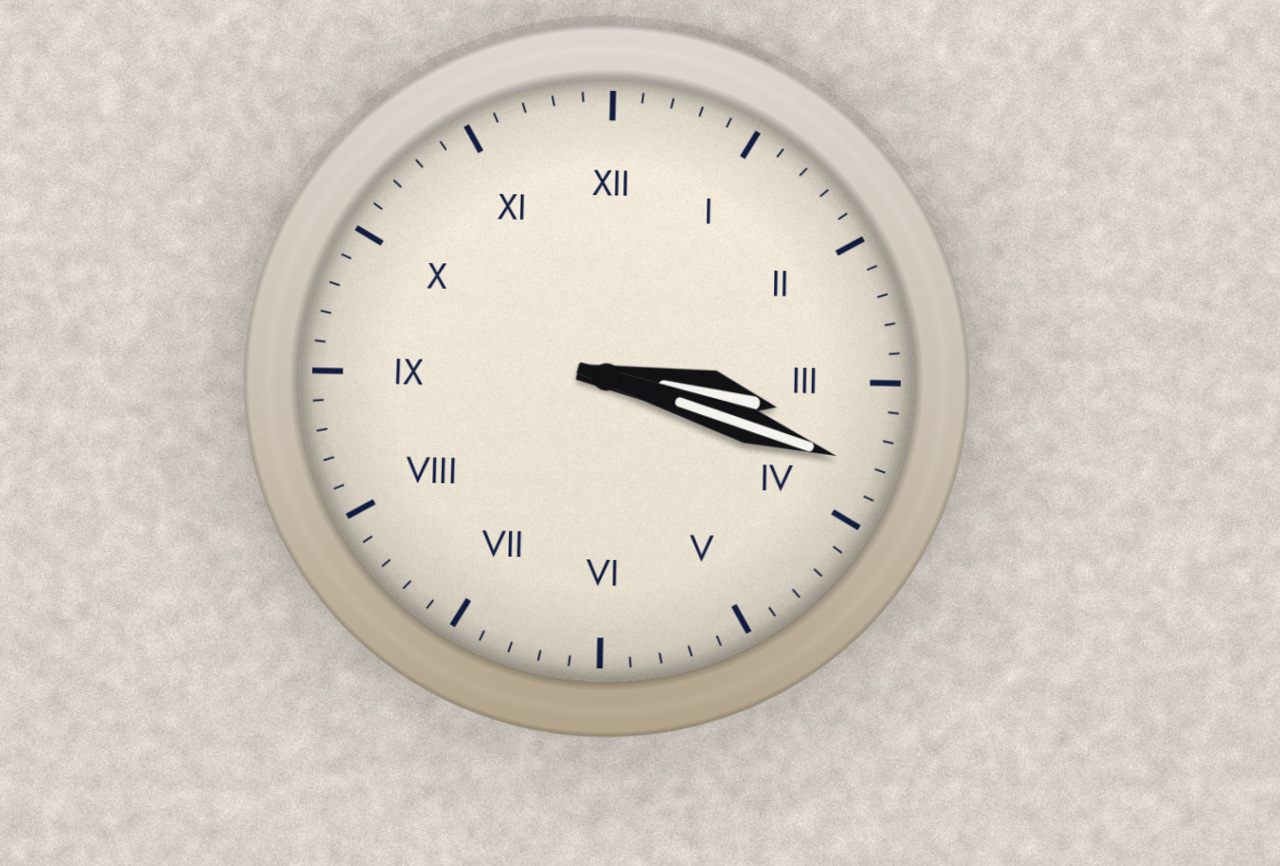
{"hour": 3, "minute": 18}
